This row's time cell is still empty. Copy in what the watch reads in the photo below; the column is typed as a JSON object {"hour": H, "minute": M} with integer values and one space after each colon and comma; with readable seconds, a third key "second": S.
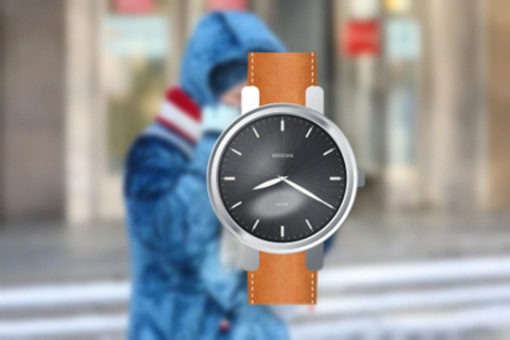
{"hour": 8, "minute": 20}
